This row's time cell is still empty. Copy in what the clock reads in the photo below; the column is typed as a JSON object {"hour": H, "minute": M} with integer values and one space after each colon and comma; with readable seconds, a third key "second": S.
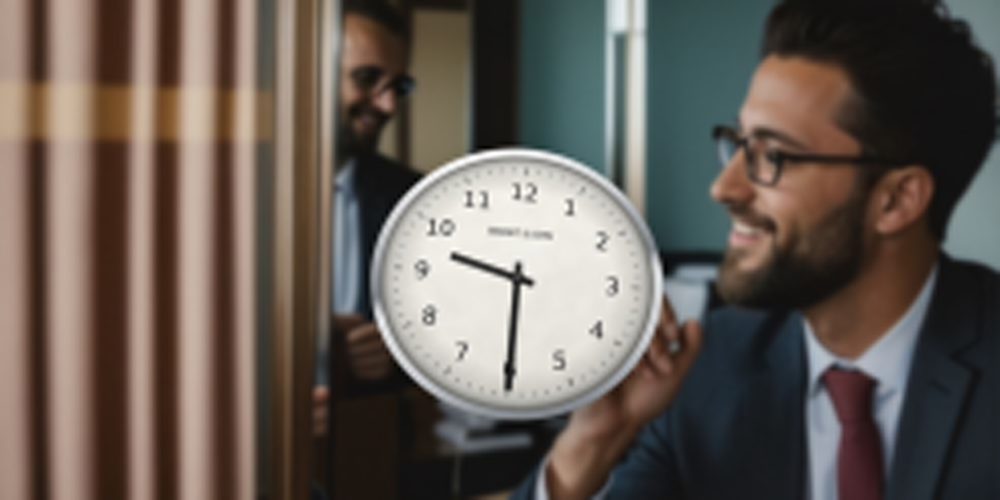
{"hour": 9, "minute": 30}
